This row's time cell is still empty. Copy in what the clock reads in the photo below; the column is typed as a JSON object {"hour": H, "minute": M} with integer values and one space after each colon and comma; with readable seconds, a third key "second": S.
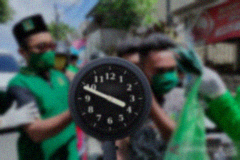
{"hour": 3, "minute": 49}
